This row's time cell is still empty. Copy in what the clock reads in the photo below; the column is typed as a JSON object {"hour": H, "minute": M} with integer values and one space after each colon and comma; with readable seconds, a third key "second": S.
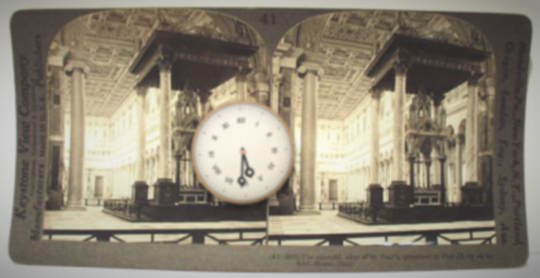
{"hour": 5, "minute": 31}
